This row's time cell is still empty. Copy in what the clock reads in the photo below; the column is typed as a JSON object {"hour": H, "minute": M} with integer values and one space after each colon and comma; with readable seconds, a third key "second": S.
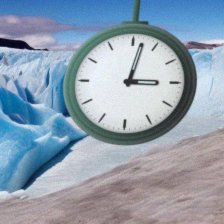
{"hour": 3, "minute": 2}
